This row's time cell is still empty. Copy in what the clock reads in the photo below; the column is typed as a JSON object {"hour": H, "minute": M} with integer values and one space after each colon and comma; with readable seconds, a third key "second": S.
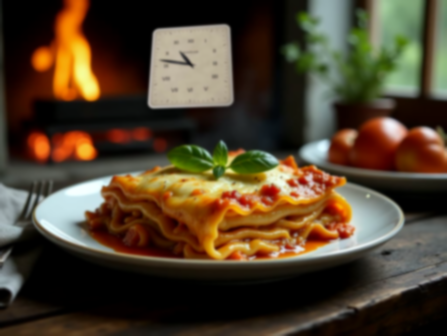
{"hour": 10, "minute": 47}
